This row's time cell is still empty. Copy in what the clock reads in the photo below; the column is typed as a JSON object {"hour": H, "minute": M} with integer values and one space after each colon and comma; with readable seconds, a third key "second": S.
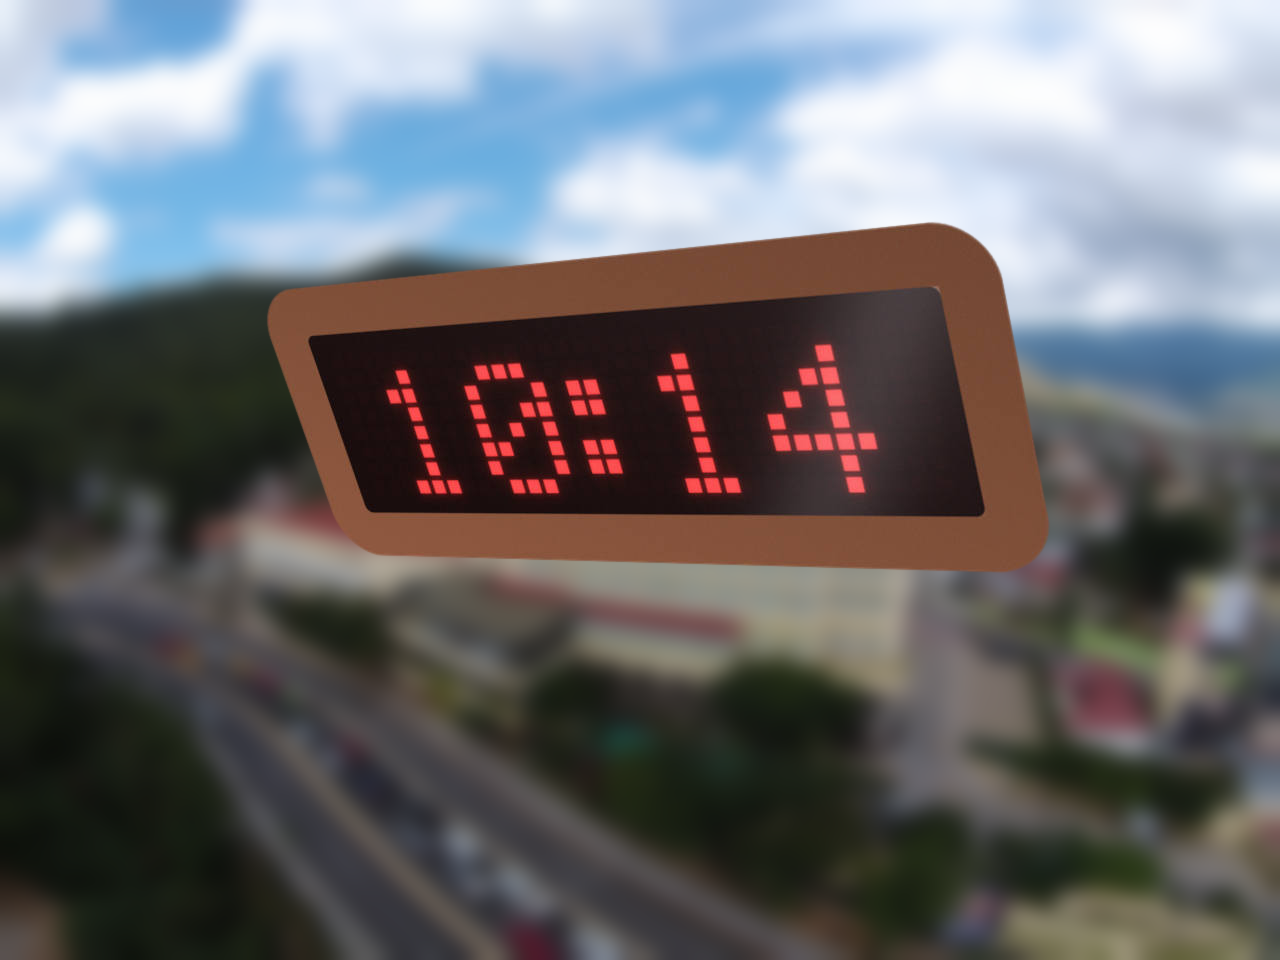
{"hour": 10, "minute": 14}
